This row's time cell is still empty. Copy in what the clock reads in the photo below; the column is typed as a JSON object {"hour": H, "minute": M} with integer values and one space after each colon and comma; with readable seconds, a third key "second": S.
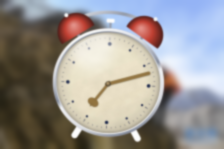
{"hour": 7, "minute": 12}
